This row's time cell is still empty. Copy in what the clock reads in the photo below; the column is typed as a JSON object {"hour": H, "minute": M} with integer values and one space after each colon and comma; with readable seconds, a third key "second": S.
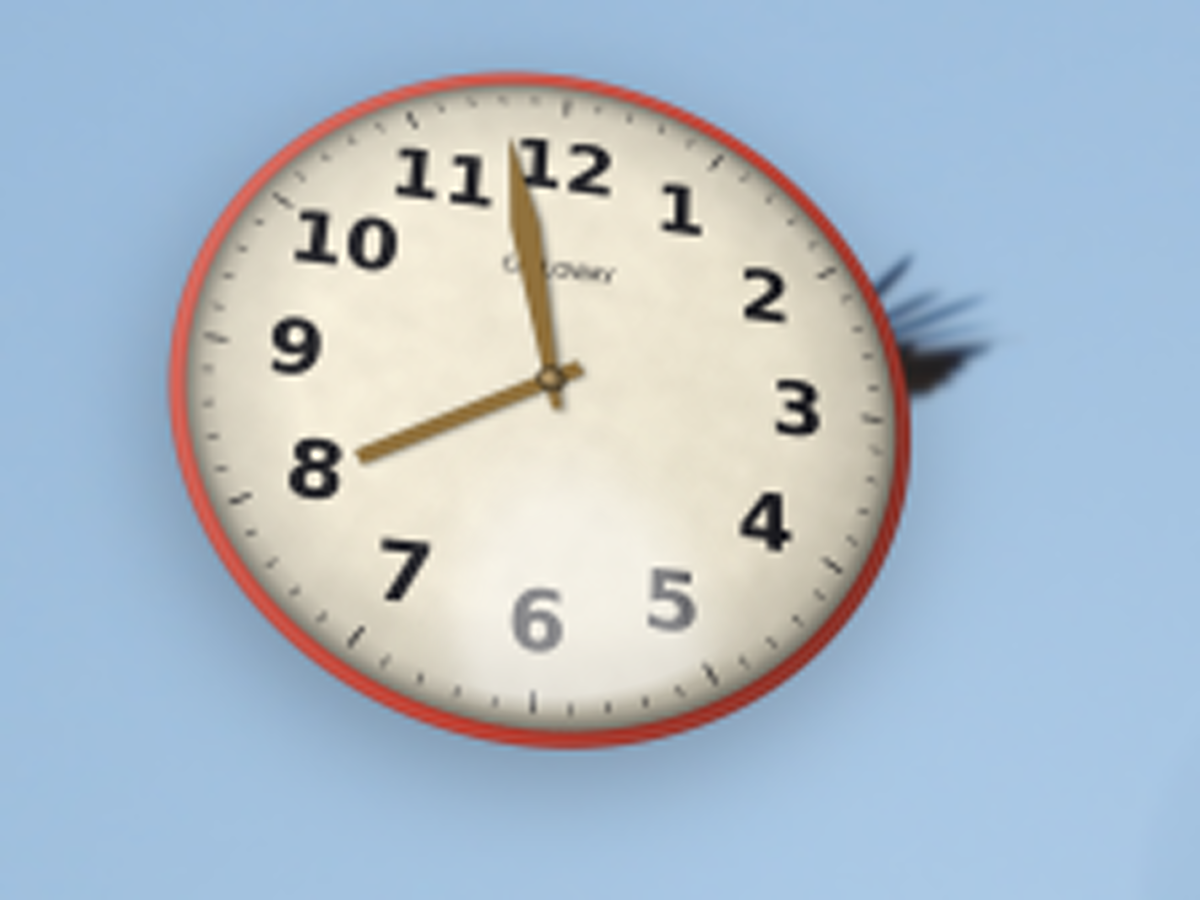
{"hour": 7, "minute": 58}
